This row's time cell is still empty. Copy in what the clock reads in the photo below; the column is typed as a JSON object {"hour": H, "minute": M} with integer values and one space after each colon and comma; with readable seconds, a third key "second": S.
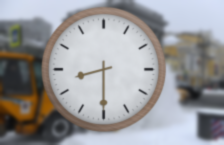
{"hour": 8, "minute": 30}
